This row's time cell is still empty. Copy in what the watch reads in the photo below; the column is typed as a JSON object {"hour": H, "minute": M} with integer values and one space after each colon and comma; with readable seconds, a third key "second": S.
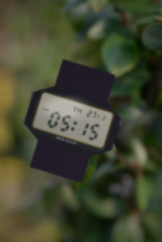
{"hour": 5, "minute": 15}
